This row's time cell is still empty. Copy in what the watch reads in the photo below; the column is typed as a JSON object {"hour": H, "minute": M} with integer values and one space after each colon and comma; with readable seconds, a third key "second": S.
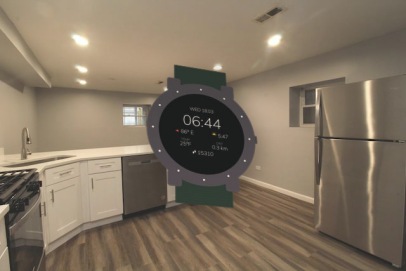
{"hour": 6, "minute": 44}
